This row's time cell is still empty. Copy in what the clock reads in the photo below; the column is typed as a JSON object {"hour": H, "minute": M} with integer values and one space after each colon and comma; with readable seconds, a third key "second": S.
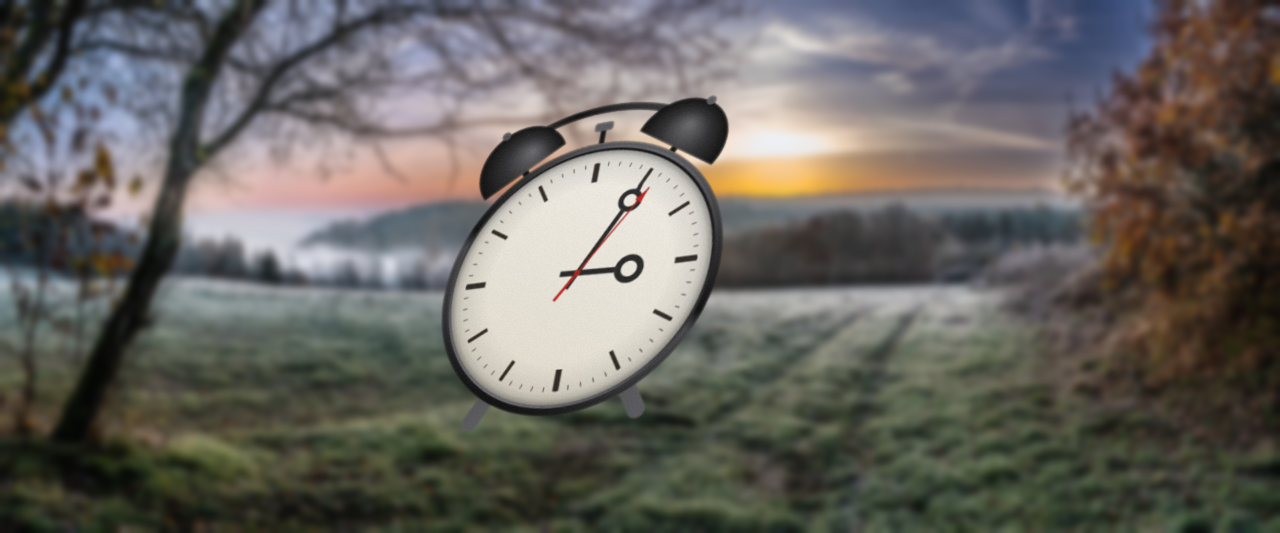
{"hour": 3, "minute": 5, "second": 6}
